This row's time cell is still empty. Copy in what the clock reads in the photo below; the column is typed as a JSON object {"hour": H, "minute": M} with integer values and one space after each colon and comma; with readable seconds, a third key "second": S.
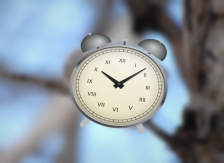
{"hour": 10, "minute": 8}
